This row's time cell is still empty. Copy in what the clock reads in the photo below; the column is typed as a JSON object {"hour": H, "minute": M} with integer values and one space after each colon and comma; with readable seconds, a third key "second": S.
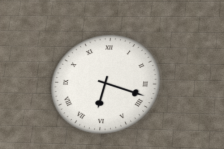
{"hour": 6, "minute": 18}
